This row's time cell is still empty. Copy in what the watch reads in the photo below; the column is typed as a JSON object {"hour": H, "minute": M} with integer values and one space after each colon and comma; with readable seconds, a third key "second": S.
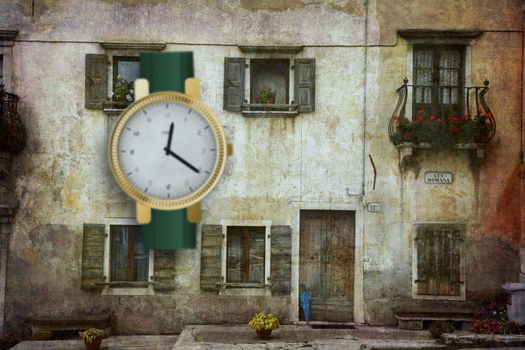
{"hour": 12, "minute": 21}
